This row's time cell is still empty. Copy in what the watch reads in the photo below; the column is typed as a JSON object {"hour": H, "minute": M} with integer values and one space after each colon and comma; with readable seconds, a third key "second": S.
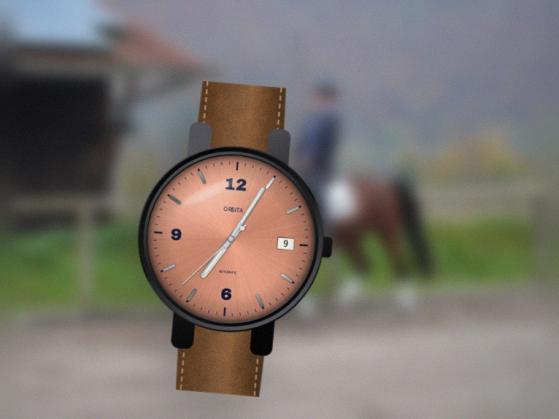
{"hour": 7, "minute": 4, "second": 37}
